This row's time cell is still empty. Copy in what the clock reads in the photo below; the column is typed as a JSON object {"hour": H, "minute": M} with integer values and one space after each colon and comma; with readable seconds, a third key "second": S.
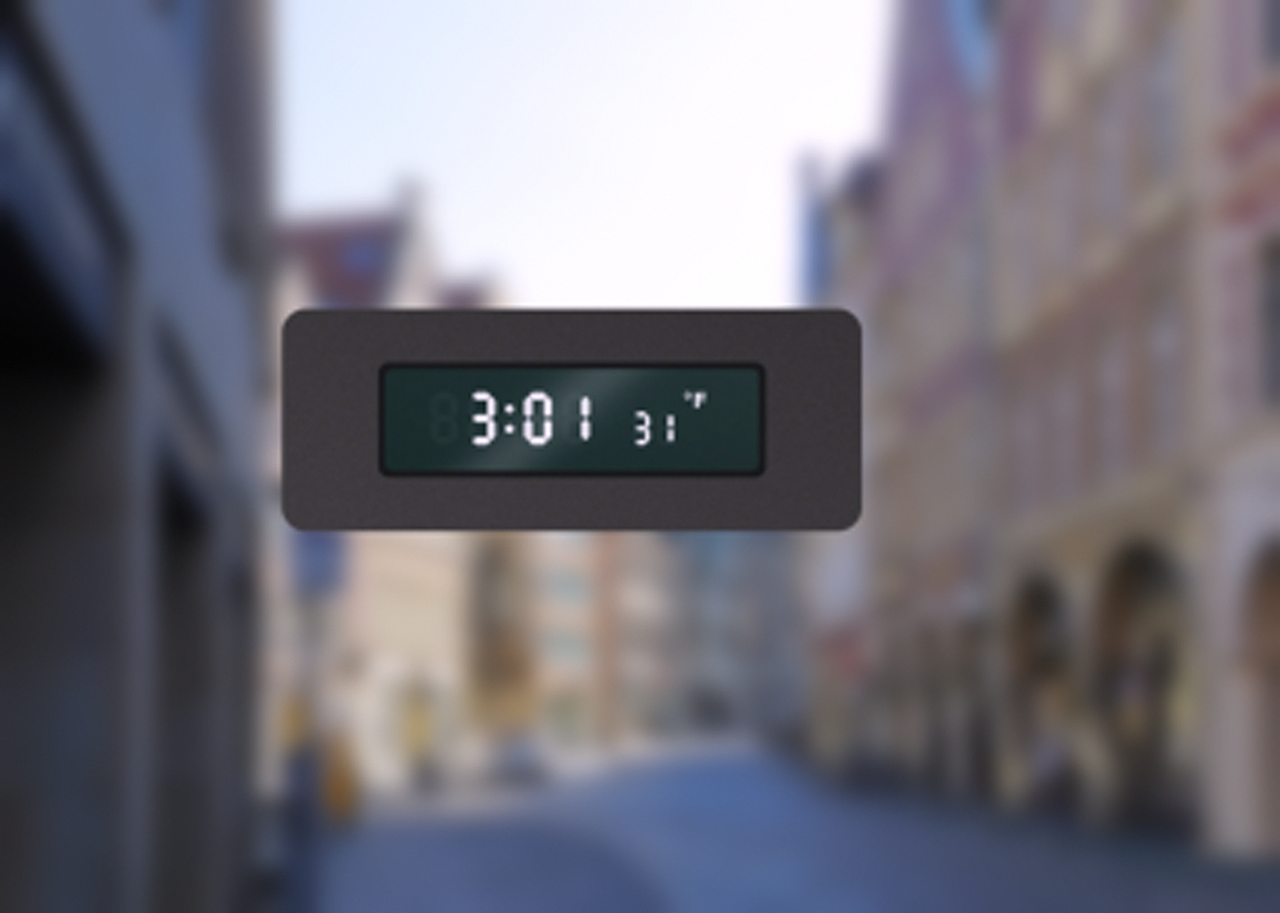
{"hour": 3, "minute": 1}
